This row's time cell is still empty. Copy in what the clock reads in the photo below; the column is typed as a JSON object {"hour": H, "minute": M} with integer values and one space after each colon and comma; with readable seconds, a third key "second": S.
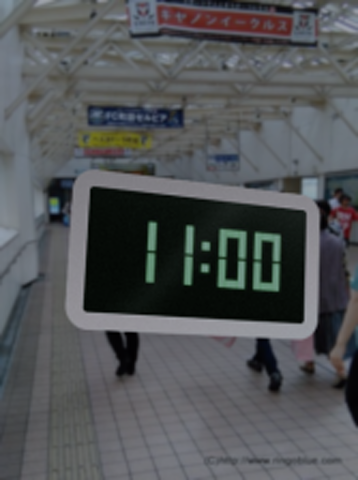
{"hour": 11, "minute": 0}
